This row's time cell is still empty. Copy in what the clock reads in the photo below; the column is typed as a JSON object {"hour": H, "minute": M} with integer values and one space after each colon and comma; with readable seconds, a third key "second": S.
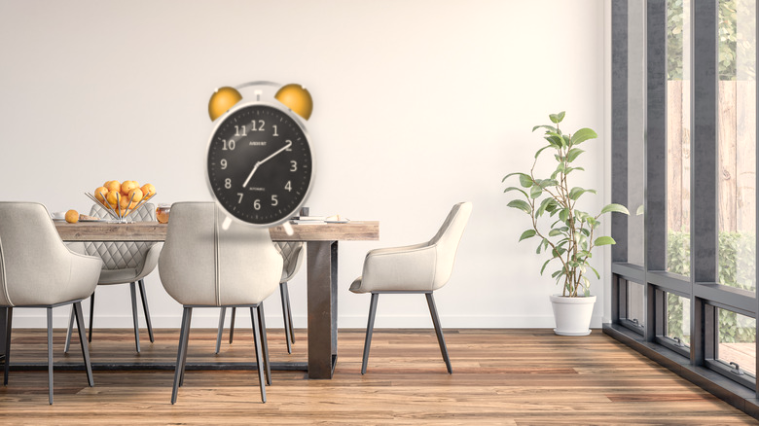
{"hour": 7, "minute": 10}
